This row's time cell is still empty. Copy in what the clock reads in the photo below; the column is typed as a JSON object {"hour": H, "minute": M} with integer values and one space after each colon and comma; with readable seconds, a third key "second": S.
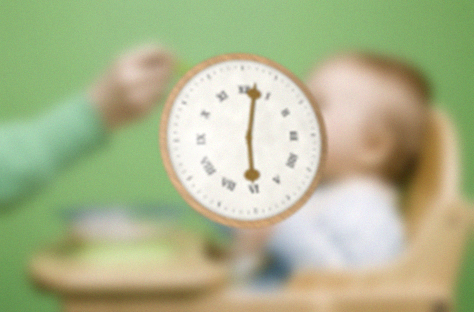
{"hour": 6, "minute": 2}
